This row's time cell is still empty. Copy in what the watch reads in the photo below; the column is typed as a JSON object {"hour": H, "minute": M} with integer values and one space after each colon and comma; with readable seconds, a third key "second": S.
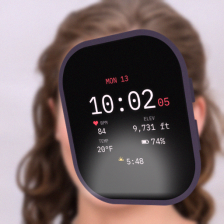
{"hour": 10, "minute": 2, "second": 5}
